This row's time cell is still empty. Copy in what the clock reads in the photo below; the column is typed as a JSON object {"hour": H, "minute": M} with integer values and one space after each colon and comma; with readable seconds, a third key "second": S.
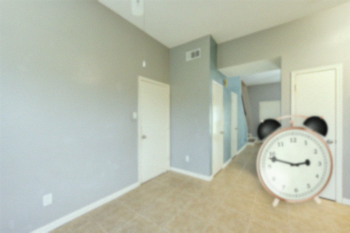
{"hour": 2, "minute": 48}
